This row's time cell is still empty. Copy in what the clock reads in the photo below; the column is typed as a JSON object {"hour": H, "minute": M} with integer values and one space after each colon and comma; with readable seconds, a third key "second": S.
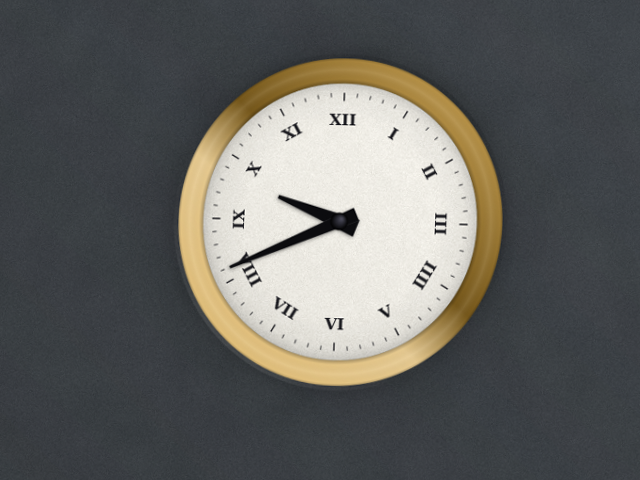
{"hour": 9, "minute": 41}
